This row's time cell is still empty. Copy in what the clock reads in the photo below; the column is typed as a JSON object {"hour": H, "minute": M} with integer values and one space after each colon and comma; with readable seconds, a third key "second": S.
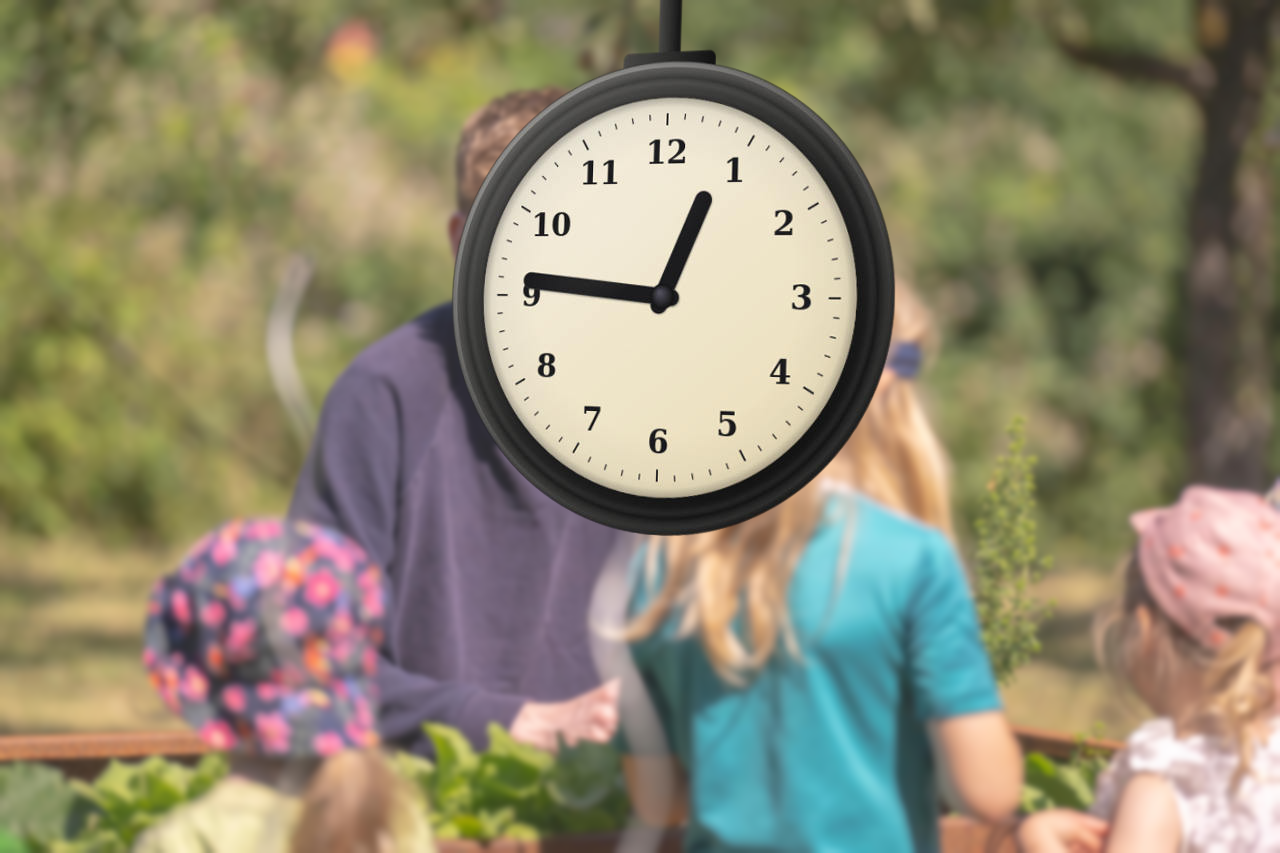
{"hour": 12, "minute": 46}
